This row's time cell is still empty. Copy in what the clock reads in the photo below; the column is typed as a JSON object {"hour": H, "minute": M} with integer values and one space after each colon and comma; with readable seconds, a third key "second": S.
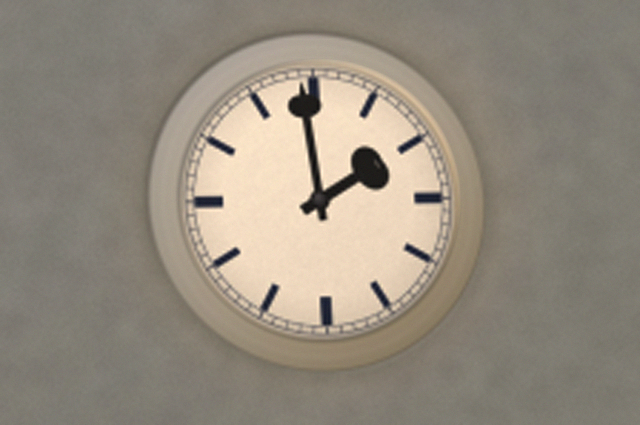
{"hour": 1, "minute": 59}
